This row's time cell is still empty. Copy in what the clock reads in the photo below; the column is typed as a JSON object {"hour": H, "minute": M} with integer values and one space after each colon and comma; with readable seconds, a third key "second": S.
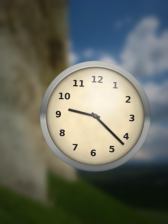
{"hour": 9, "minute": 22}
